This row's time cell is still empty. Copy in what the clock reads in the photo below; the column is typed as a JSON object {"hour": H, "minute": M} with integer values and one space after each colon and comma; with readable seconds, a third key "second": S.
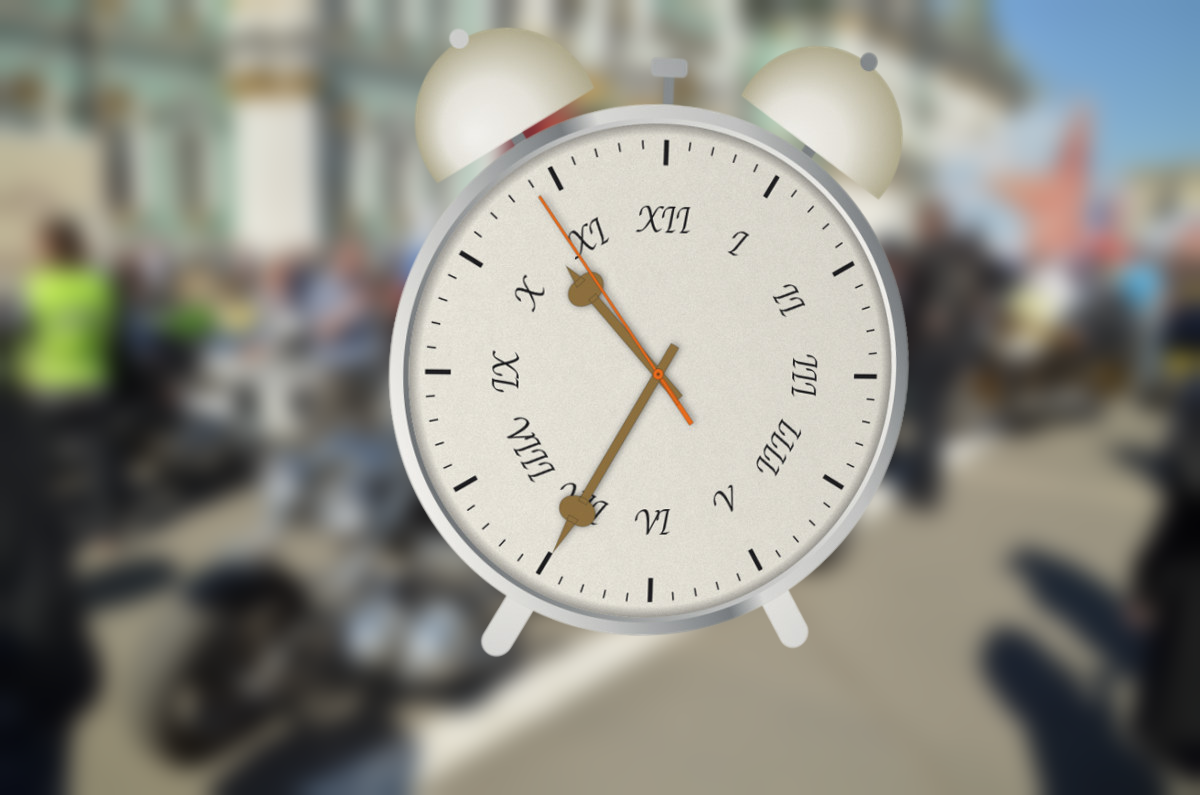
{"hour": 10, "minute": 34, "second": 54}
